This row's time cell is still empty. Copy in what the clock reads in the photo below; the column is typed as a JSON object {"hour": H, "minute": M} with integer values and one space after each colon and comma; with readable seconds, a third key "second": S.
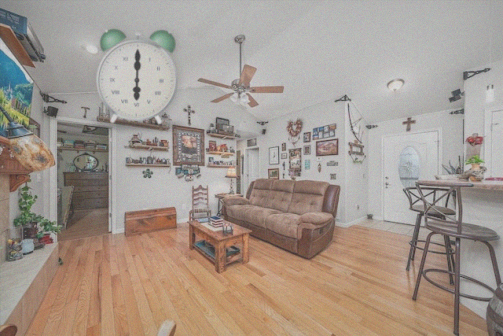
{"hour": 6, "minute": 0}
